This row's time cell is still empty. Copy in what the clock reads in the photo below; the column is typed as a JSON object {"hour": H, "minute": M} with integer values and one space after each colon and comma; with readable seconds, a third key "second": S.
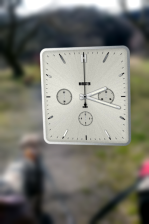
{"hour": 2, "minute": 18}
